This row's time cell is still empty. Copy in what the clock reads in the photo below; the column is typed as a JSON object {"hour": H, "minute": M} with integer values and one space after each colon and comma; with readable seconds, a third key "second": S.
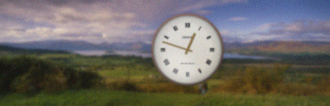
{"hour": 12, "minute": 48}
